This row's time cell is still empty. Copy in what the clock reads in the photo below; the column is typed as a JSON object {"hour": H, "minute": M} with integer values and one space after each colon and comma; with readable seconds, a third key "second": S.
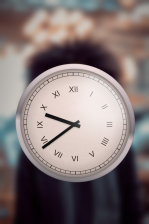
{"hour": 9, "minute": 39}
